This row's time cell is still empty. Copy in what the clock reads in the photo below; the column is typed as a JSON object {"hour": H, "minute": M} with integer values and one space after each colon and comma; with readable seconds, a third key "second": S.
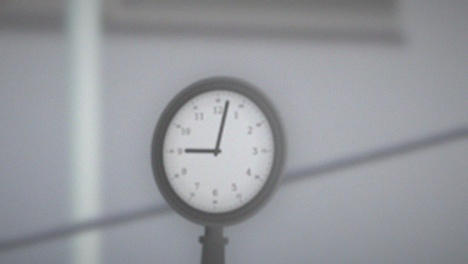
{"hour": 9, "minute": 2}
